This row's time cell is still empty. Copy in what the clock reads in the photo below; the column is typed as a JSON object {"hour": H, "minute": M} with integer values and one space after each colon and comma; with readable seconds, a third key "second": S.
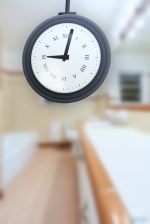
{"hour": 9, "minute": 2}
